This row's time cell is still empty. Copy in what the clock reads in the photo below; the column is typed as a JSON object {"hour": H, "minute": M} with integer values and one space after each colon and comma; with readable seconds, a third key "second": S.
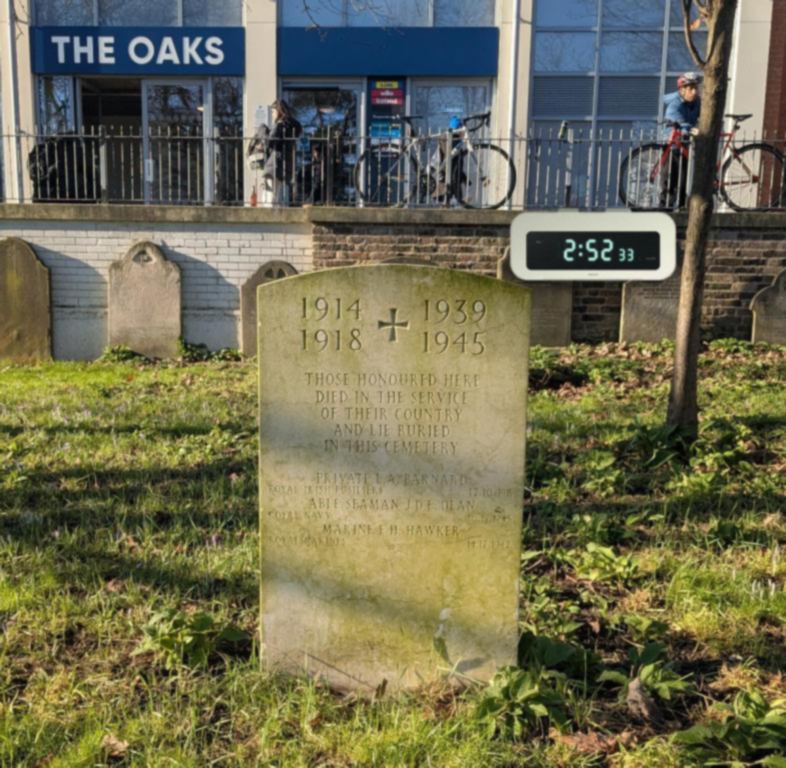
{"hour": 2, "minute": 52, "second": 33}
